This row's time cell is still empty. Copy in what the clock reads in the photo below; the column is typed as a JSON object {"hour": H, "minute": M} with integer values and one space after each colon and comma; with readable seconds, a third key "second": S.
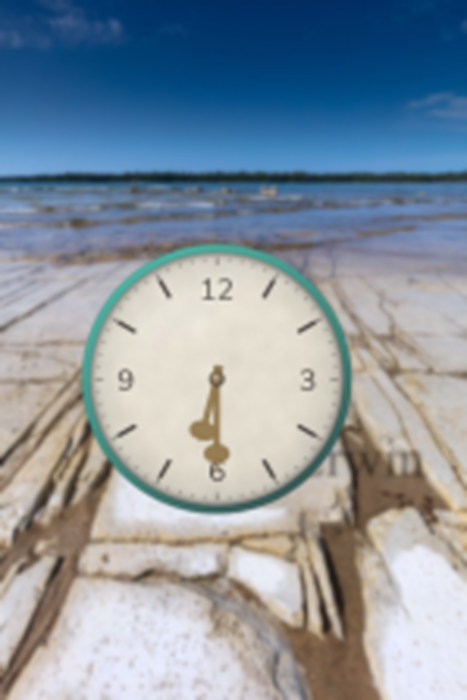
{"hour": 6, "minute": 30}
